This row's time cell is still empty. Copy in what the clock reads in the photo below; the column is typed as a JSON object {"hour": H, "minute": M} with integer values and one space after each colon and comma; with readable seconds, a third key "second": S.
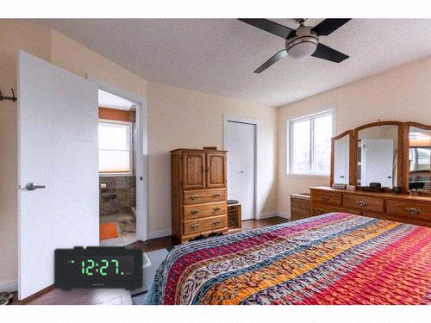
{"hour": 12, "minute": 27}
